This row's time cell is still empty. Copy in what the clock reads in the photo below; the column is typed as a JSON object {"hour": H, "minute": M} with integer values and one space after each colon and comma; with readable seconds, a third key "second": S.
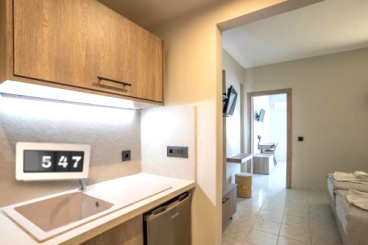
{"hour": 5, "minute": 47}
